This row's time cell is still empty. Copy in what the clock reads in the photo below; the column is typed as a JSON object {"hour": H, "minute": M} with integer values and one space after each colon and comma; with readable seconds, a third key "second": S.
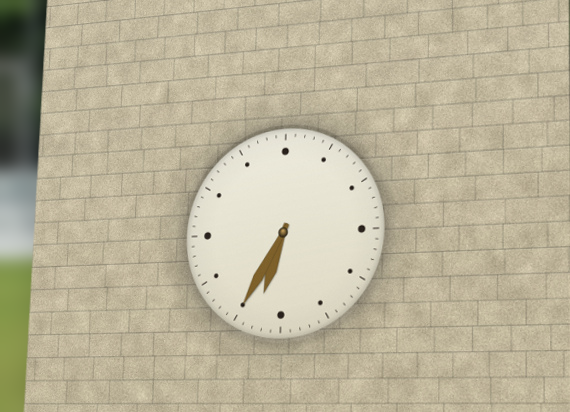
{"hour": 6, "minute": 35}
